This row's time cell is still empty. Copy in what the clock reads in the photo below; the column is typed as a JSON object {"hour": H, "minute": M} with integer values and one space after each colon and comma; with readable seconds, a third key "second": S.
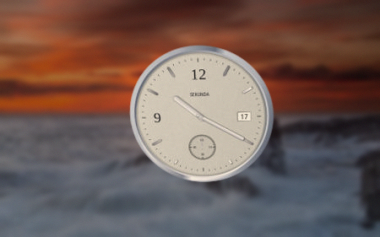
{"hour": 10, "minute": 20}
